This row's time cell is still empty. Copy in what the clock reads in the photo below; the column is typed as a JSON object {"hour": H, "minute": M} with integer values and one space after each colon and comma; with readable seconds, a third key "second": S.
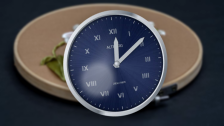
{"hour": 12, "minute": 9}
